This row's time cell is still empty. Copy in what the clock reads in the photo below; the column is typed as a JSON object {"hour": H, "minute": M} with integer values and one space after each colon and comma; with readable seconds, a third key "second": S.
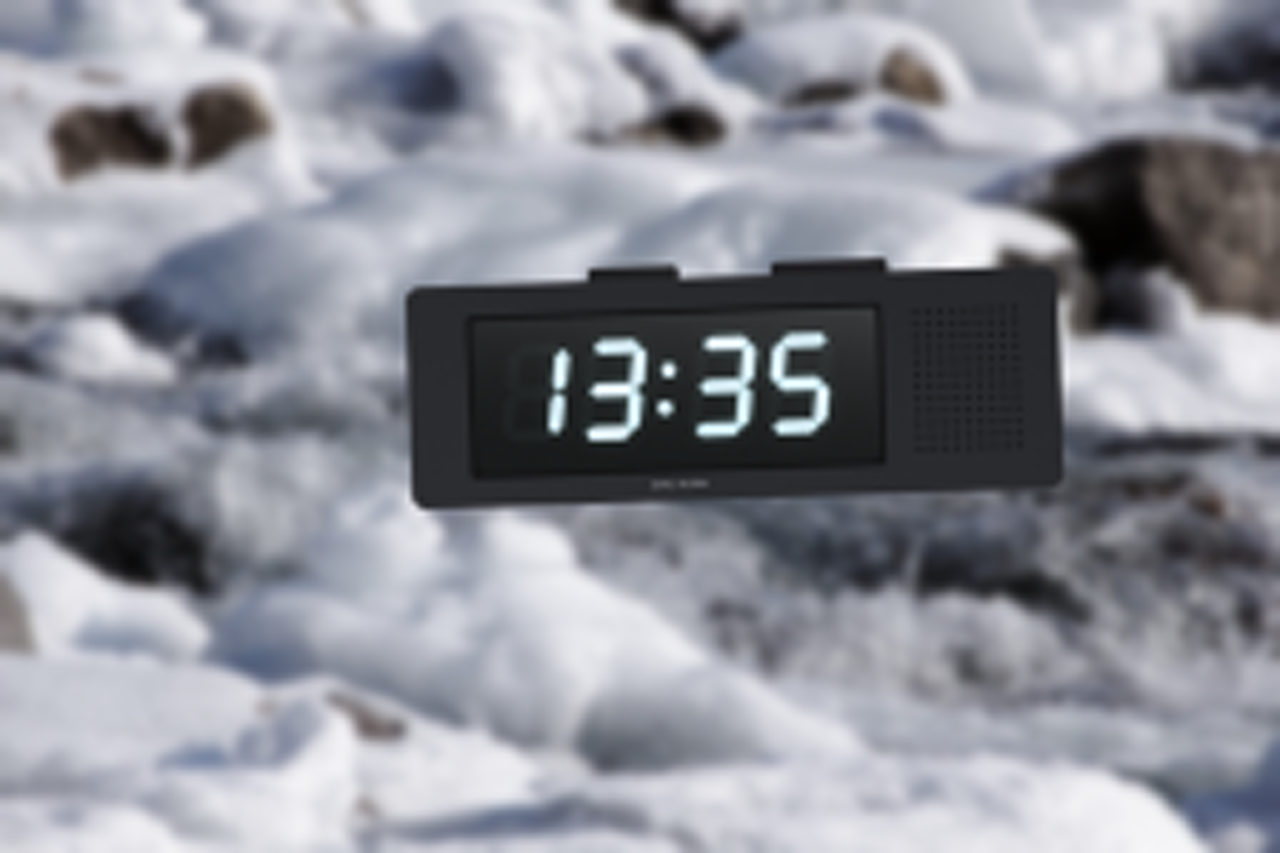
{"hour": 13, "minute": 35}
